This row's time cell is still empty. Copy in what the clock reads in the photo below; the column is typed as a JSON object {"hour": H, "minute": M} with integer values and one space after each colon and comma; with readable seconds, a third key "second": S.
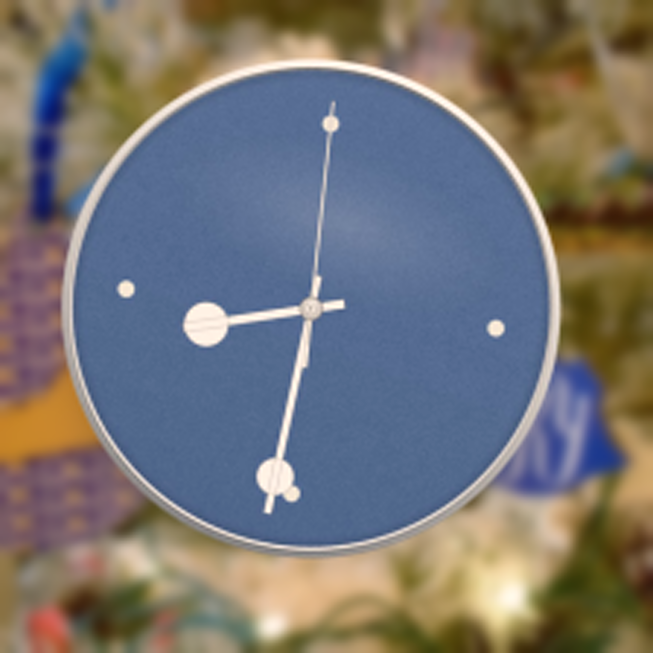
{"hour": 8, "minute": 31, "second": 0}
